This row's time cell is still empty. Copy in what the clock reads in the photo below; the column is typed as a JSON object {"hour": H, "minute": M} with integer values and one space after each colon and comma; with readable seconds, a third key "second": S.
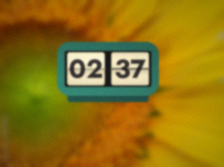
{"hour": 2, "minute": 37}
